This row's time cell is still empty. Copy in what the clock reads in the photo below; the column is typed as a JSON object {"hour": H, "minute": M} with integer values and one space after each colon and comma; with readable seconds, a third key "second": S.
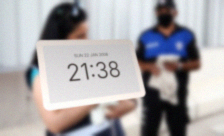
{"hour": 21, "minute": 38}
